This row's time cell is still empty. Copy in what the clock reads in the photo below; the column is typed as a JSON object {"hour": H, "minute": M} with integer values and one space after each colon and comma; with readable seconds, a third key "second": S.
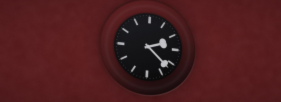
{"hour": 2, "minute": 22}
